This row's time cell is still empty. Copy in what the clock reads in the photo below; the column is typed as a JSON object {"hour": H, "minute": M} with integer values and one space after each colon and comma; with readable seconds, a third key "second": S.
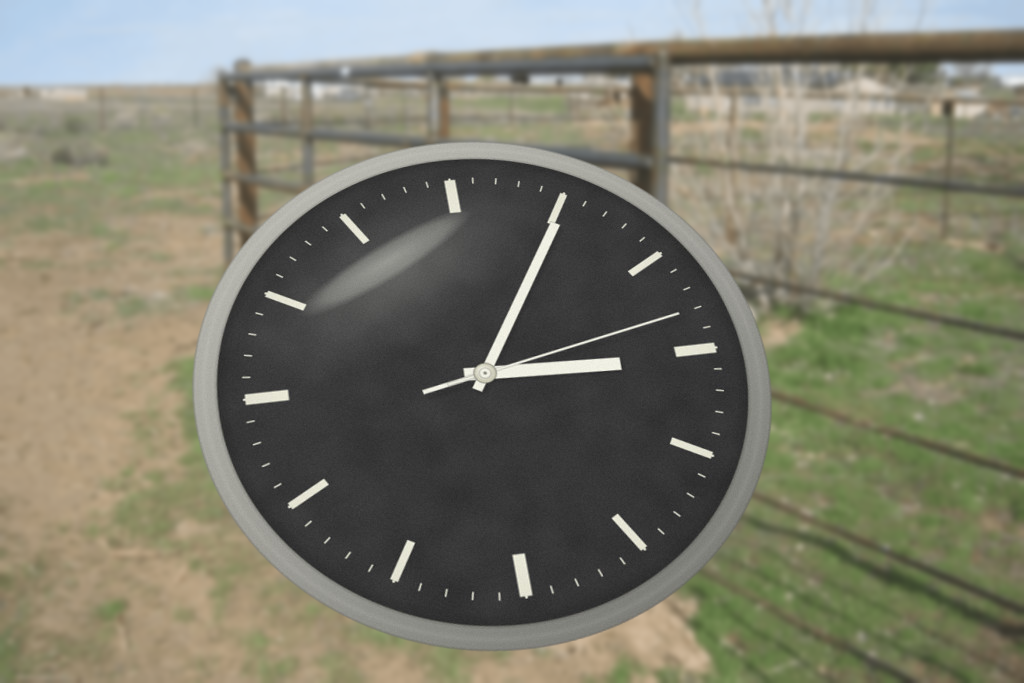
{"hour": 3, "minute": 5, "second": 13}
